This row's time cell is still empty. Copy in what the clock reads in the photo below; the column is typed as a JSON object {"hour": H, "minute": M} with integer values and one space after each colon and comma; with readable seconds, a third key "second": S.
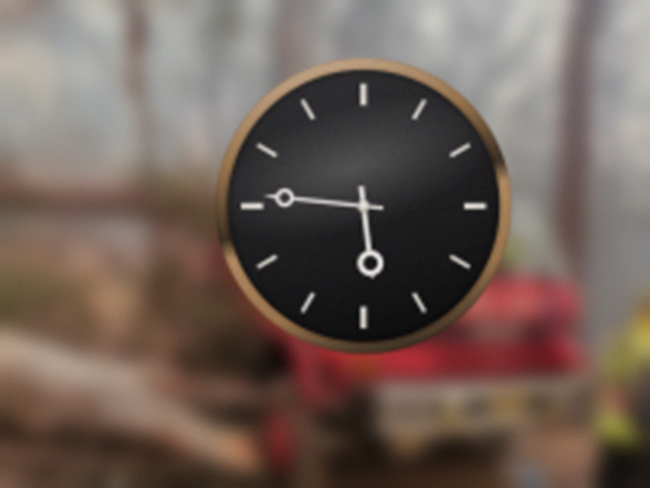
{"hour": 5, "minute": 46}
